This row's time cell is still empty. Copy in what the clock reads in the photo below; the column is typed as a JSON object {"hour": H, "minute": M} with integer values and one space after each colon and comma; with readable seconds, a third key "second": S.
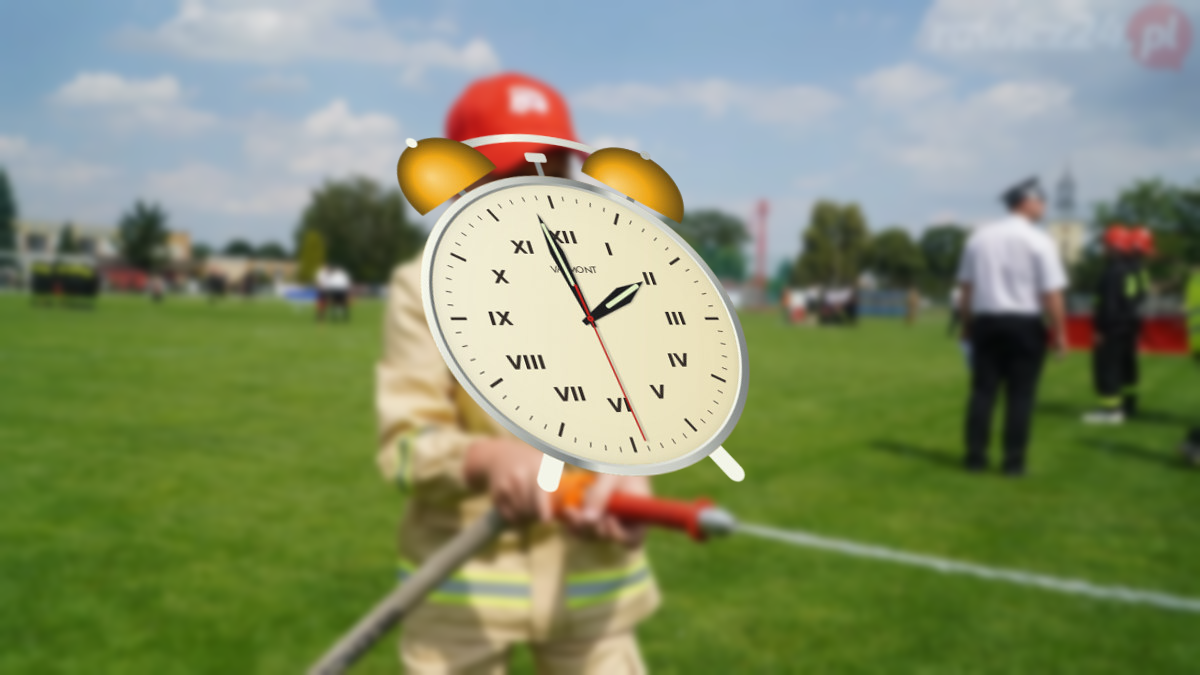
{"hour": 1, "minute": 58, "second": 29}
